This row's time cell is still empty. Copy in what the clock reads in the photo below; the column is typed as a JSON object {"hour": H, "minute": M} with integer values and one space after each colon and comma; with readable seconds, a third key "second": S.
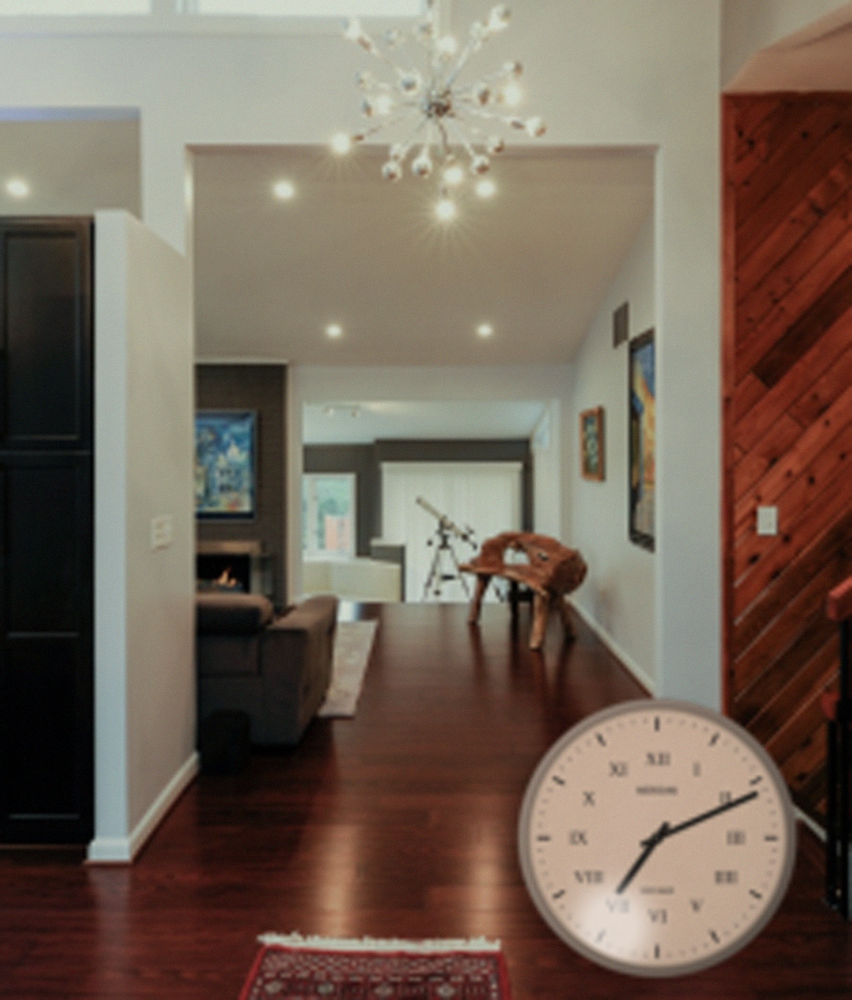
{"hour": 7, "minute": 11}
